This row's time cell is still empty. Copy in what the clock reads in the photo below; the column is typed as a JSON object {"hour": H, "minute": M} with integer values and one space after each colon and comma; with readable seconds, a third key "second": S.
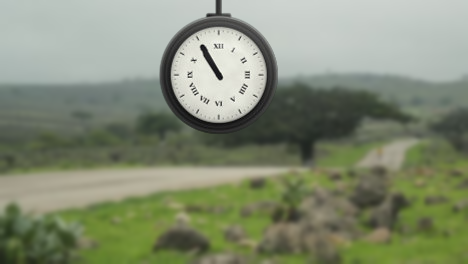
{"hour": 10, "minute": 55}
